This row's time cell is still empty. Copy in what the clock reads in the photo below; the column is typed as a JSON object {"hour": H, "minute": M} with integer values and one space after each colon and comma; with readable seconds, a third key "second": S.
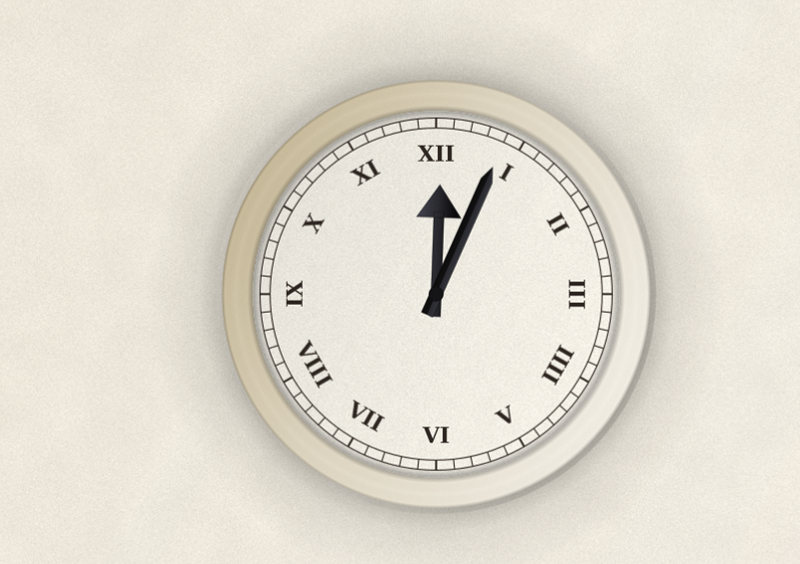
{"hour": 12, "minute": 4}
